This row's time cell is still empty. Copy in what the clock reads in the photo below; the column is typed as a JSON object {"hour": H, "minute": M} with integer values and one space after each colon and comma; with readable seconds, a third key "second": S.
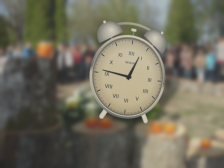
{"hour": 12, "minute": 46}
